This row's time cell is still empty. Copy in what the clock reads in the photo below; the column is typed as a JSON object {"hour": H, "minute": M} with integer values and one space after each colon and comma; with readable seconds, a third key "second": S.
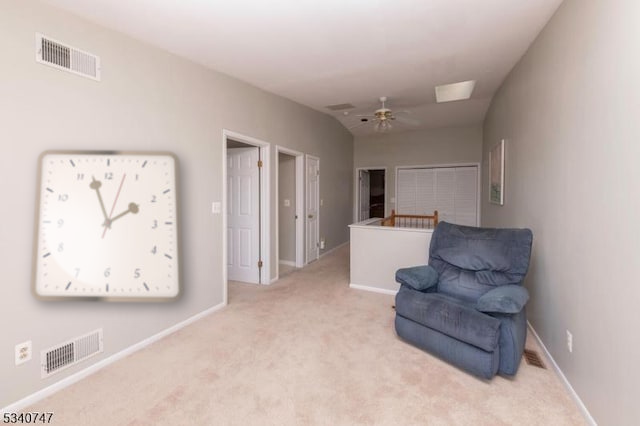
{"hour": 1, "minute": 57, "second": 3}
